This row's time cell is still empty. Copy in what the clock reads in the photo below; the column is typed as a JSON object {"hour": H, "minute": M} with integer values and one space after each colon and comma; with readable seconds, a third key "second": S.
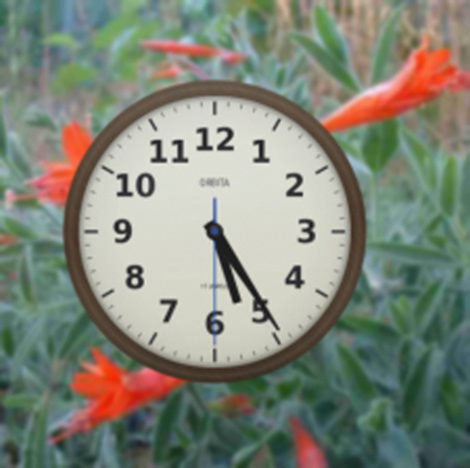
{"hour": 5, "minute": 24, "second": 30}
